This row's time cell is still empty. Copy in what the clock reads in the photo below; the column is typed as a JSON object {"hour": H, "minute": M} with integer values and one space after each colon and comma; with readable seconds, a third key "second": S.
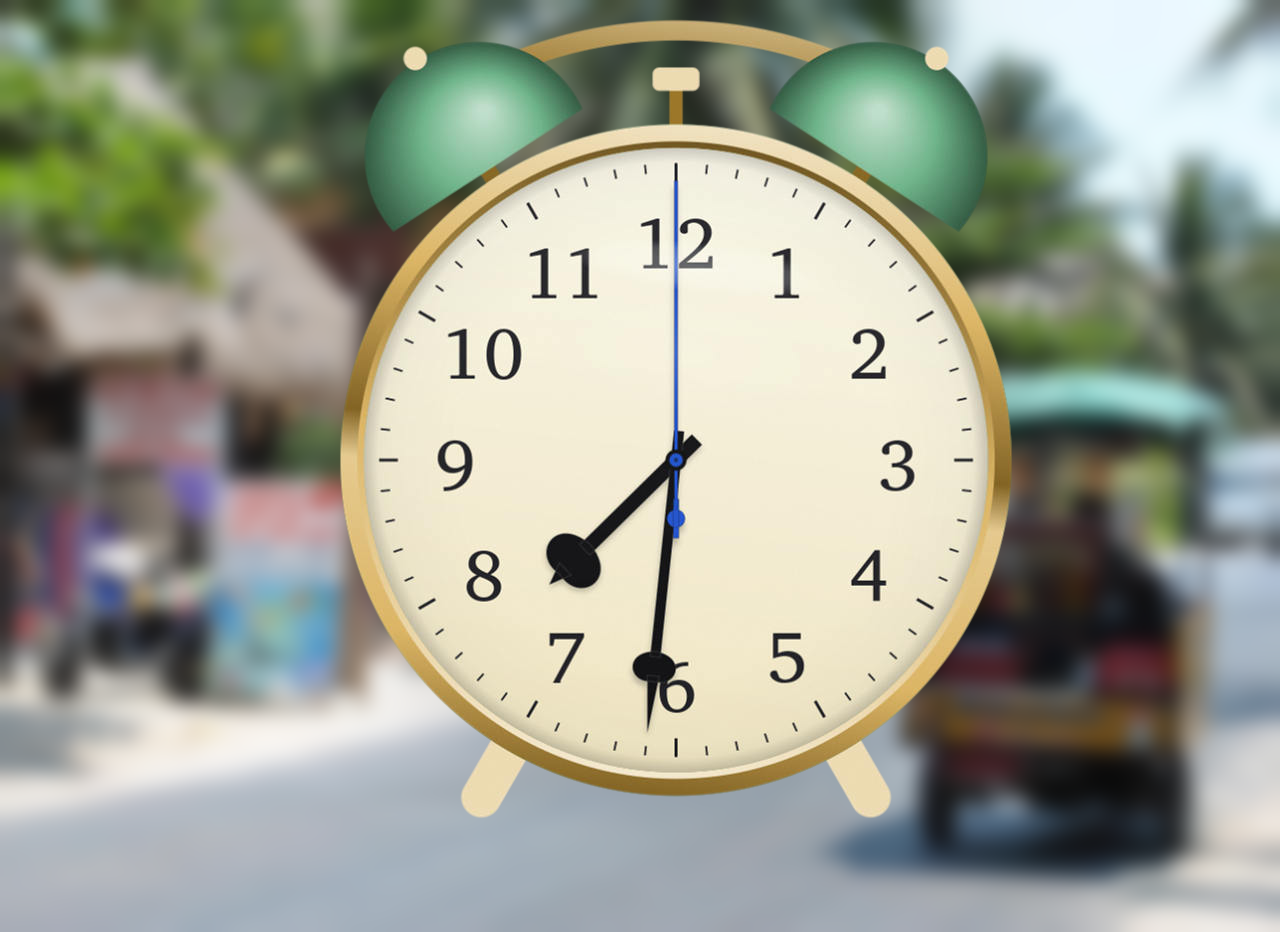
{"hour": 7, "minute": 31, "second": 0}
